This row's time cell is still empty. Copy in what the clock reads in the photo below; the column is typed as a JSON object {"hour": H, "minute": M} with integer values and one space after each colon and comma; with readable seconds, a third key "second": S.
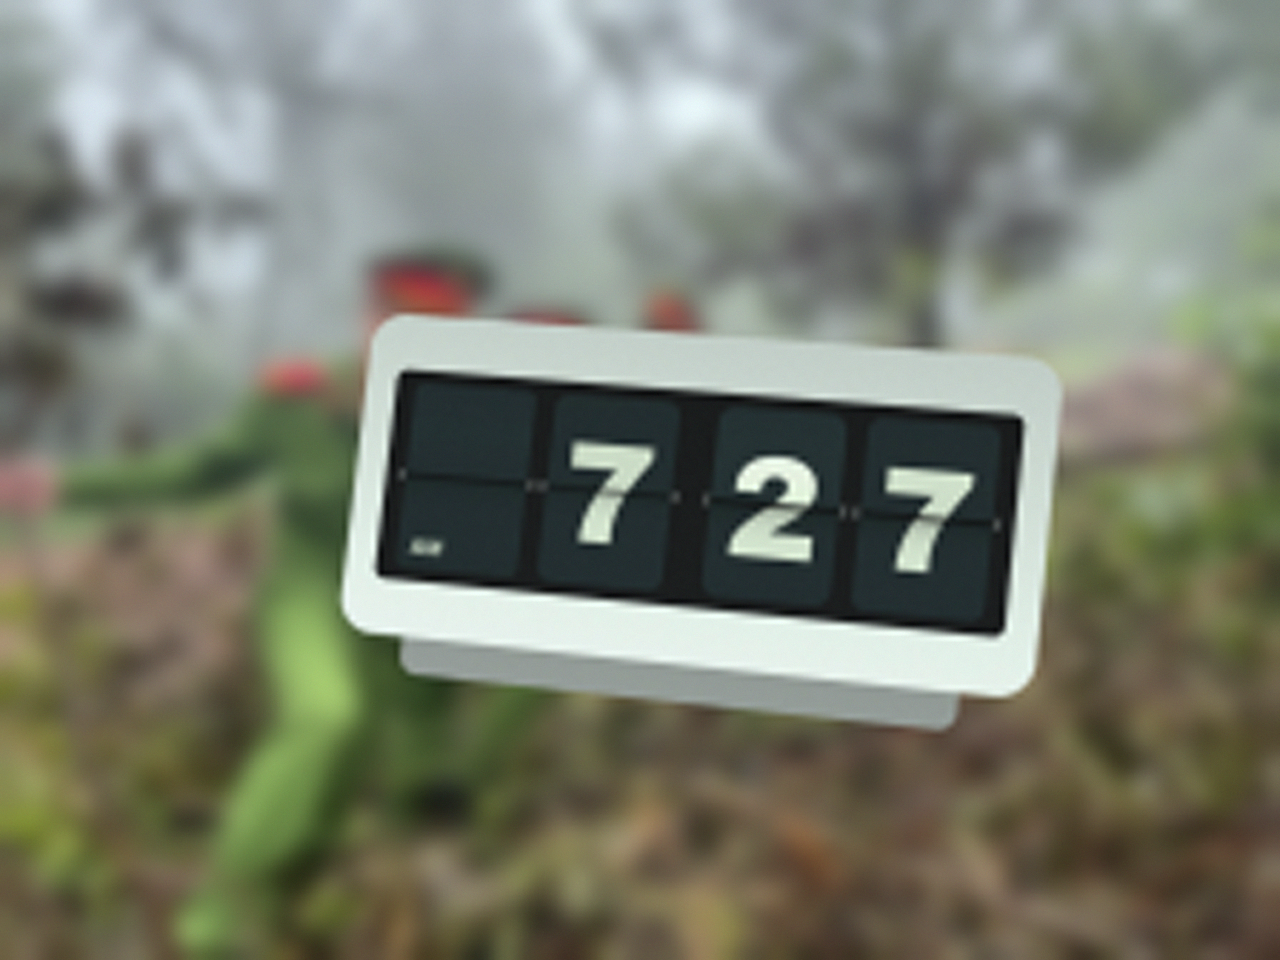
{"hour": 7, "minute": 27}
